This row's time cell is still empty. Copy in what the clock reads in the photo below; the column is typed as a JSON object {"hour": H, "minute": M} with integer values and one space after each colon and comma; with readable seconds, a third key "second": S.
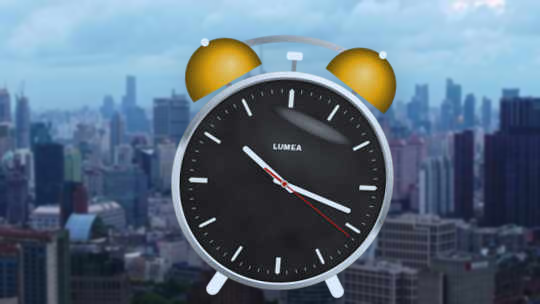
{"hour": 10, "minute": 18, "second": 21}
